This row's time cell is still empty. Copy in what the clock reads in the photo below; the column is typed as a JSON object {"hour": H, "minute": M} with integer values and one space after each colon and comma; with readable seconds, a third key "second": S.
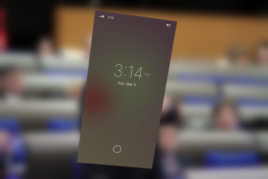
{"hour": 3, "minute": 14}
